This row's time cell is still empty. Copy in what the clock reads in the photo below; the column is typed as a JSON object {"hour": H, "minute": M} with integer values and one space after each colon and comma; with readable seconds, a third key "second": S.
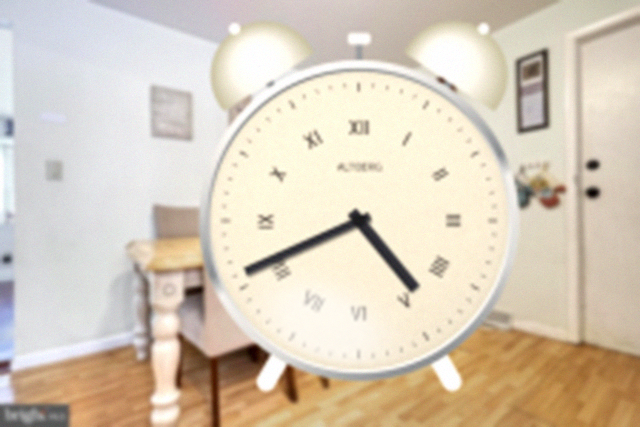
{"hour": 4, "minute": 41}
